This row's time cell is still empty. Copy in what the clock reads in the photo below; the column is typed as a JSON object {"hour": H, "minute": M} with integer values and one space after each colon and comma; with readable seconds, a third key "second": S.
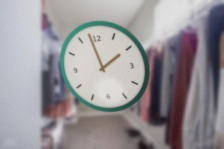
{"hour": 1, "minute": 58}
